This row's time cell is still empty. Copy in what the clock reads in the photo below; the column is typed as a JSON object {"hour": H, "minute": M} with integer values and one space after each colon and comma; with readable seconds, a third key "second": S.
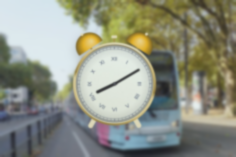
{"hour": 8, "minute": 10}
